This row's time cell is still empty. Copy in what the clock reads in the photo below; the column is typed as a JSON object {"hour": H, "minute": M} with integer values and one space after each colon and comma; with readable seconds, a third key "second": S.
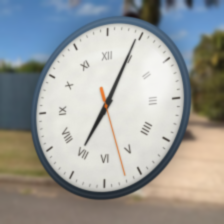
{"hour": 7, "minute": 4, "second": 27}
